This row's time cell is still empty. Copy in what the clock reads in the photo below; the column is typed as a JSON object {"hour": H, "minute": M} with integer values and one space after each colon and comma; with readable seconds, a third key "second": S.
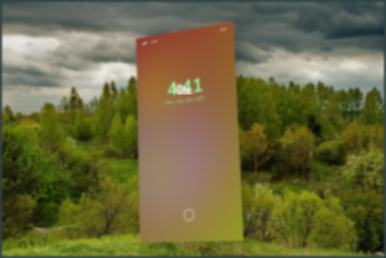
{"hour": 4, "minute": 41}
